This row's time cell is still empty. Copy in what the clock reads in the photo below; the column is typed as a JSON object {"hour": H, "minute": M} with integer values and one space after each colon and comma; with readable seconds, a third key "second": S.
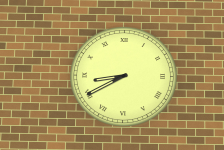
{"hour": 8, "minute": 40}
